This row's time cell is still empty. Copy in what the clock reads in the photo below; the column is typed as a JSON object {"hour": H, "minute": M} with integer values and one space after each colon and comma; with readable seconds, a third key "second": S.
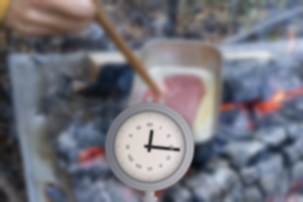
{"hour": 12, "minute": 16}
